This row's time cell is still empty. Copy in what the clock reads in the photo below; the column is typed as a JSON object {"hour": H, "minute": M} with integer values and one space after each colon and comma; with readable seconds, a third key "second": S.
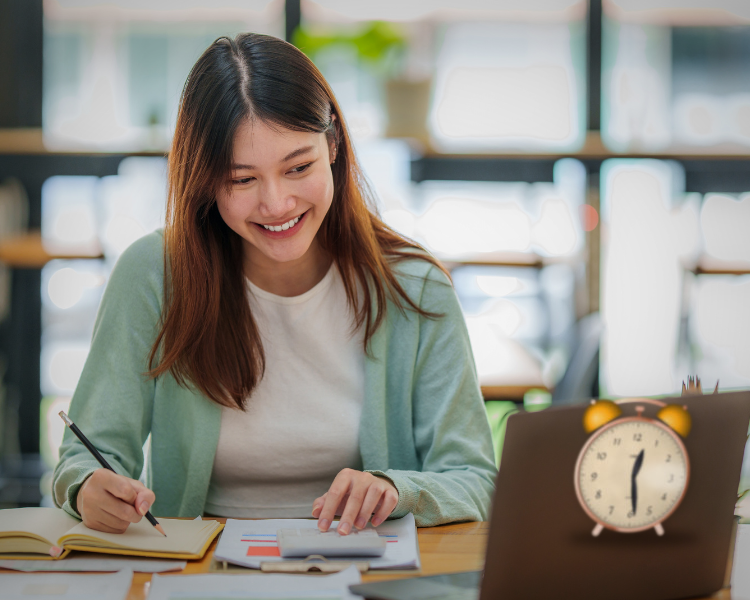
{"hour": 12, "minute": 29}
